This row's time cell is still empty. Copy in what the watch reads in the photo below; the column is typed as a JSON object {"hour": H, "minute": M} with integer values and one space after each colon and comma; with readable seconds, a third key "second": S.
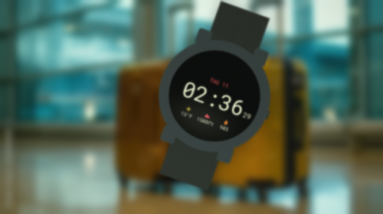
{"hour": 2, "minute": 36}
